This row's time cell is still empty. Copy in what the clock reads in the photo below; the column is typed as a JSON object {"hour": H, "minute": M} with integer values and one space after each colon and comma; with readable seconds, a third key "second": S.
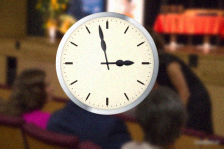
{"hour": 2, "minute": 58}
